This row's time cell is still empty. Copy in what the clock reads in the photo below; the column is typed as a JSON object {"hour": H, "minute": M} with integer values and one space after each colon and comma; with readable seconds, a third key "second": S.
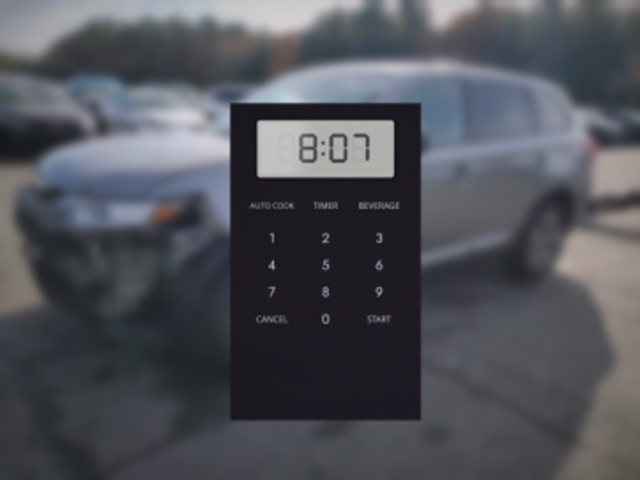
{"hour": 8, "minute": 7}
